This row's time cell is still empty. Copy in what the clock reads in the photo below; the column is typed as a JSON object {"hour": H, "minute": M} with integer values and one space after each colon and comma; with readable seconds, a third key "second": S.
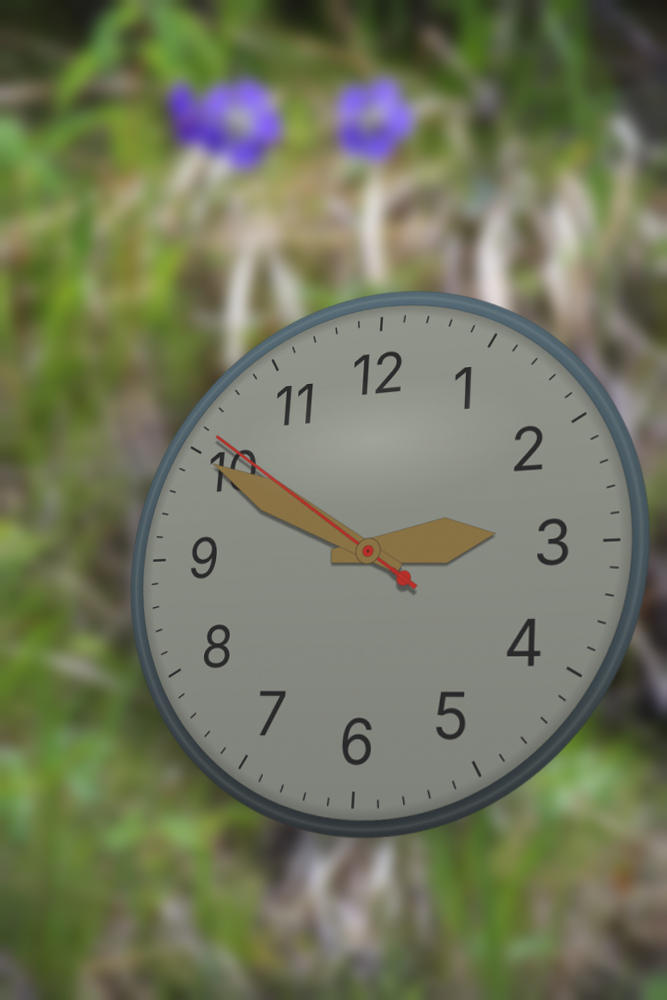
{"hour": 2, "minute": 49, "second": 51}
